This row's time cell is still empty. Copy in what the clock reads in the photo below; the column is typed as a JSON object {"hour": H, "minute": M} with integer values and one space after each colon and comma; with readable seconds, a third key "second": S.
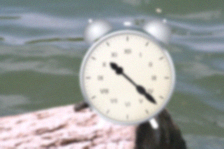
{"hour": 10, "minute": 22}
